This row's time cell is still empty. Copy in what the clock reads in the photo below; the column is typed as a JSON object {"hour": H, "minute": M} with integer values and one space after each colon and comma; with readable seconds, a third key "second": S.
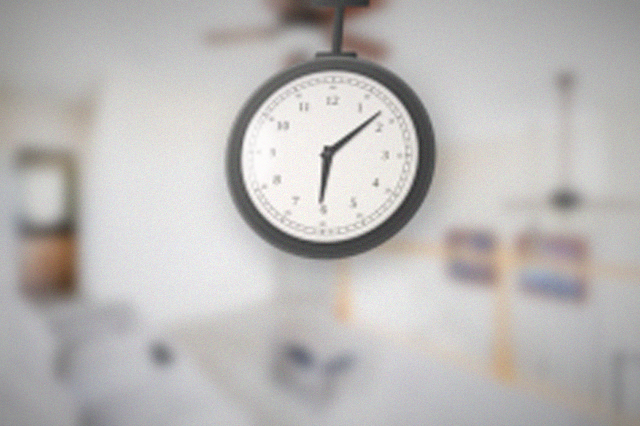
{"hour": 6, "minute": 8}
